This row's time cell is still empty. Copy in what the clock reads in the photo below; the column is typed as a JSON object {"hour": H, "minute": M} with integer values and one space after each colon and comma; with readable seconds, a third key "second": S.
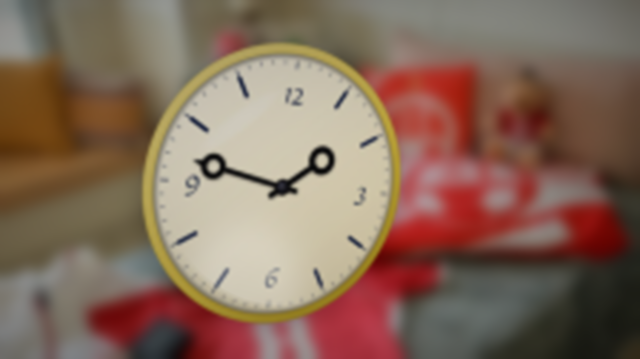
{"hour": 1, "minute": 47}
